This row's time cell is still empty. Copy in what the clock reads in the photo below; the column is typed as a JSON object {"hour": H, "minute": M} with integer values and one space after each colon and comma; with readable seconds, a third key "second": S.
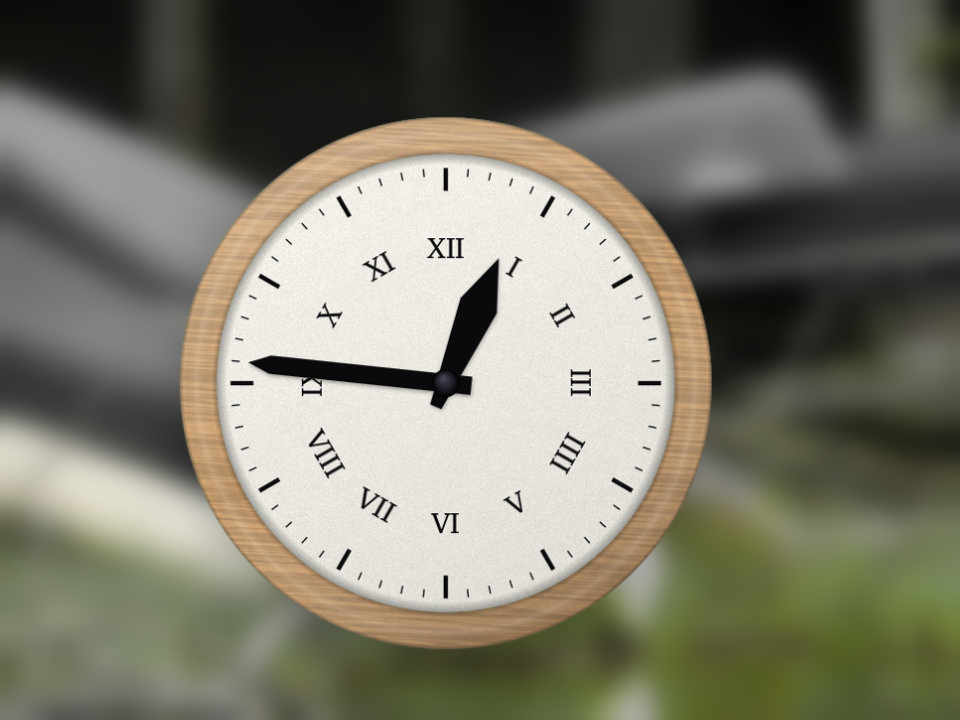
{"hour": 12, "minute": 46}
